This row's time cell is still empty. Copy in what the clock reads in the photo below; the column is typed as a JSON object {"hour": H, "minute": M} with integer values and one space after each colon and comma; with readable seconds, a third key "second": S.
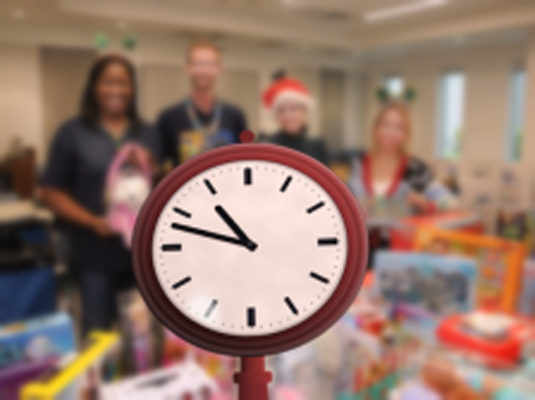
{"hour": 10, "minute": 48}
